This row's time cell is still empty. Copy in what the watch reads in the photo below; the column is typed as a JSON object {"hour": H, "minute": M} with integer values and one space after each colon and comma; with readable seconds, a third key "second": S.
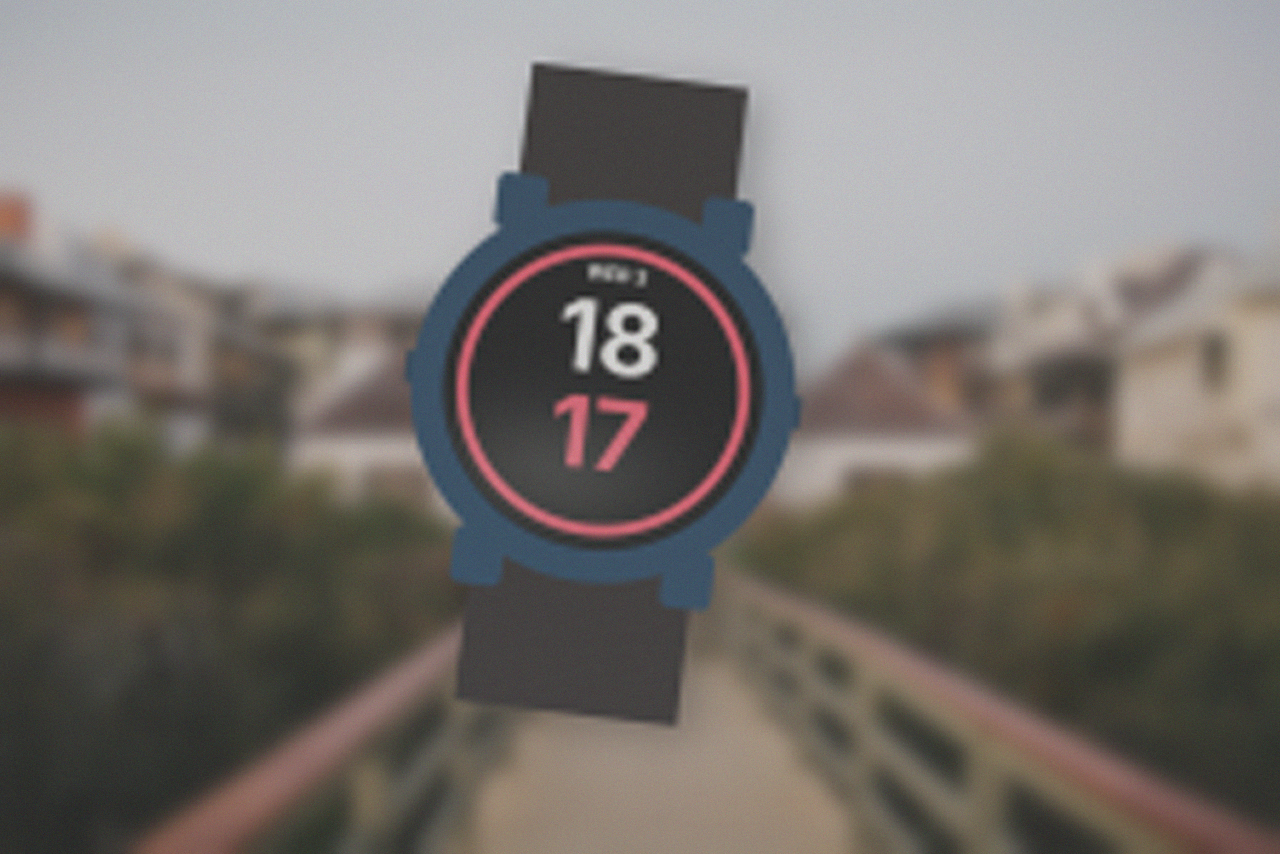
{"hour": 18, "minute": 17}
